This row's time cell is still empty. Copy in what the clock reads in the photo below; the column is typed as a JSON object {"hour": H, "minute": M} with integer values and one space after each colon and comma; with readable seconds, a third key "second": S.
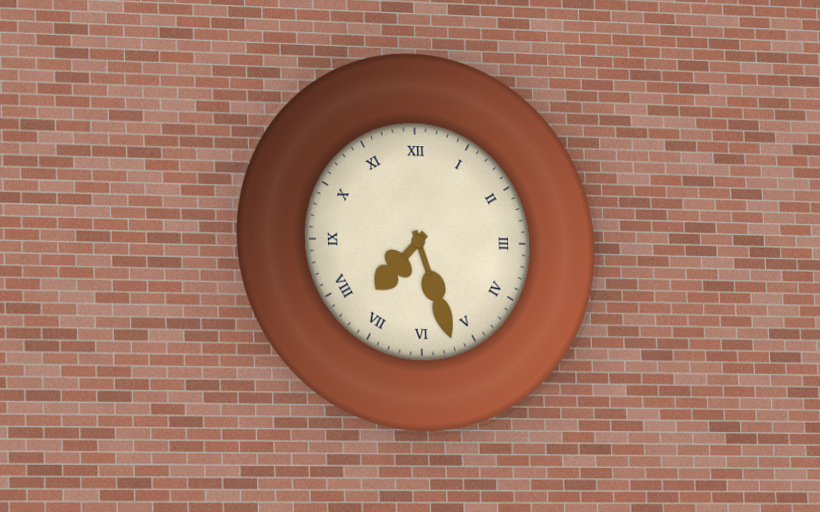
{"hour": 7, "minute": 27}
